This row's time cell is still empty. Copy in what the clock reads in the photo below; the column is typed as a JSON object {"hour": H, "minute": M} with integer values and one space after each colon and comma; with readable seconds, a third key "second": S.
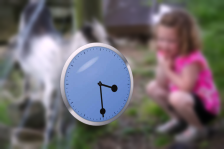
{"hour": 3, "minute": 29}
